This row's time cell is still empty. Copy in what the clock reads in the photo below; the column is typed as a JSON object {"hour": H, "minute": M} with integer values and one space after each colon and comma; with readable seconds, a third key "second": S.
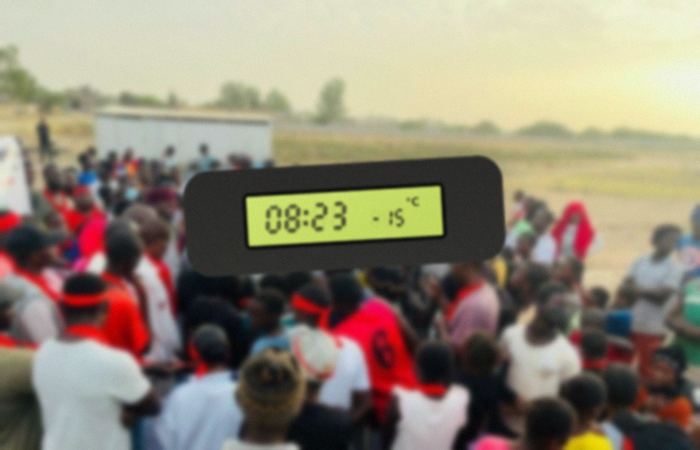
{"hour": 8, "minute": 23}
